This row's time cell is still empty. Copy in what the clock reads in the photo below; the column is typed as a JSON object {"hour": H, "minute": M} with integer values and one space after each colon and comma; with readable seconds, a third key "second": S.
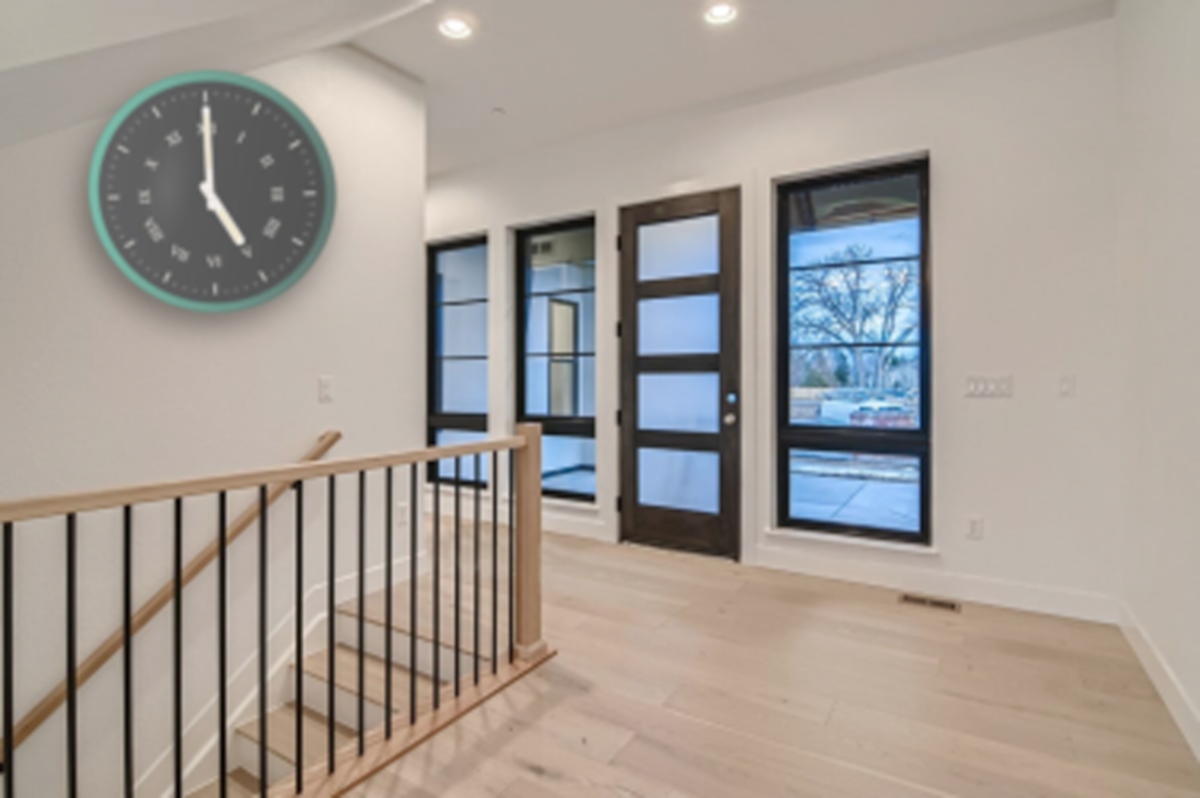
{"hour": 5, "minute": 0}
